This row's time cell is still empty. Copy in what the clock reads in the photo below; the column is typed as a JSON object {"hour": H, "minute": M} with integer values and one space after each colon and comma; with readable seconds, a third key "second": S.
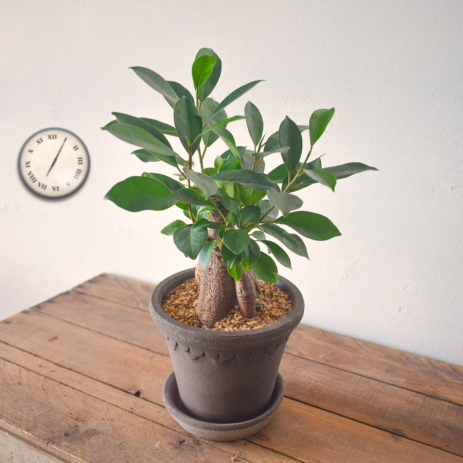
{"hour": 7, "minute": 5}
